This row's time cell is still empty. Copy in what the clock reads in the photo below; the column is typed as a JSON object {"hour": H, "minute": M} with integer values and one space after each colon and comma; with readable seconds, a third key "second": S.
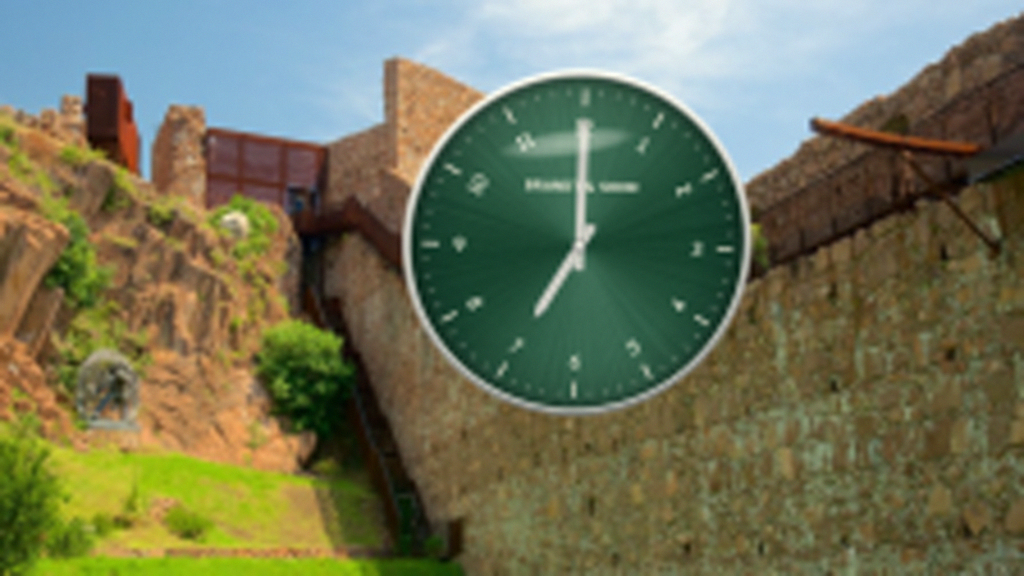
{"hour": 7, "minute": 0}
